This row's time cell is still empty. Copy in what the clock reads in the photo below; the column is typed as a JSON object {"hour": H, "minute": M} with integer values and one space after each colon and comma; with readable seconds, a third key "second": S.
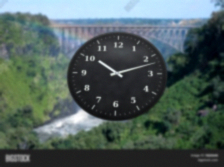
{"hour": 10, "minute": 12}
